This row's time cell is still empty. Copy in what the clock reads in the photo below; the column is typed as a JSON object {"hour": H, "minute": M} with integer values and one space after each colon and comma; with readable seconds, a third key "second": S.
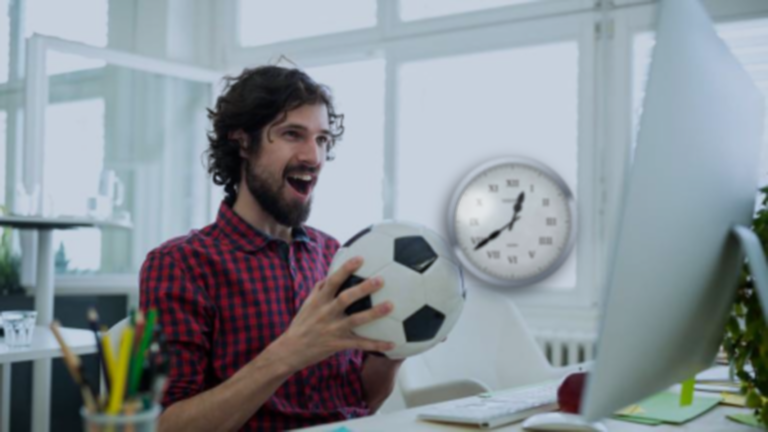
{"hour": 12, "minute": 39}
